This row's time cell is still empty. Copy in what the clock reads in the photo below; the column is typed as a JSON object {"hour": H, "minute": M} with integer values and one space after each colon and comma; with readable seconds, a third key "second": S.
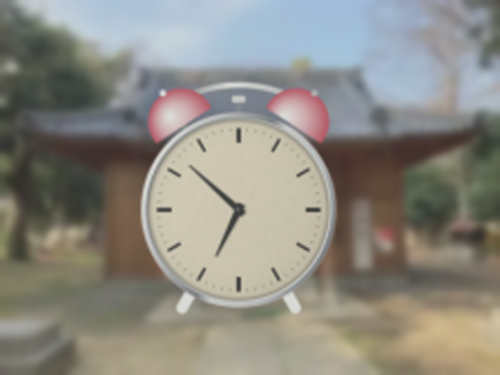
{"hour": 6, "minute": 52}
